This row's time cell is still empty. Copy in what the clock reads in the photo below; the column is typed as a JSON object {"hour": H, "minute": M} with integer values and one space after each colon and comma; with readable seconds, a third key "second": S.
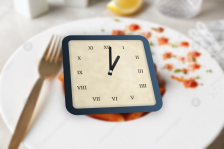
{"hour": 1, "minute": 1}
